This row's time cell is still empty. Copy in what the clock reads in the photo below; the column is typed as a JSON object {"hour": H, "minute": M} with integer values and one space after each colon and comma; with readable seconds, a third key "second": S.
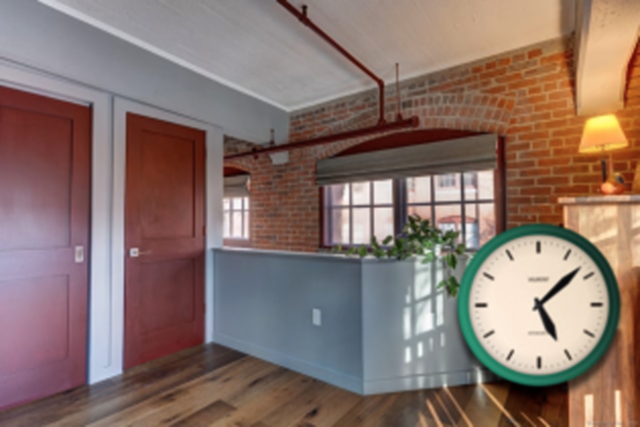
{"hour": 5, "minute": 8}
